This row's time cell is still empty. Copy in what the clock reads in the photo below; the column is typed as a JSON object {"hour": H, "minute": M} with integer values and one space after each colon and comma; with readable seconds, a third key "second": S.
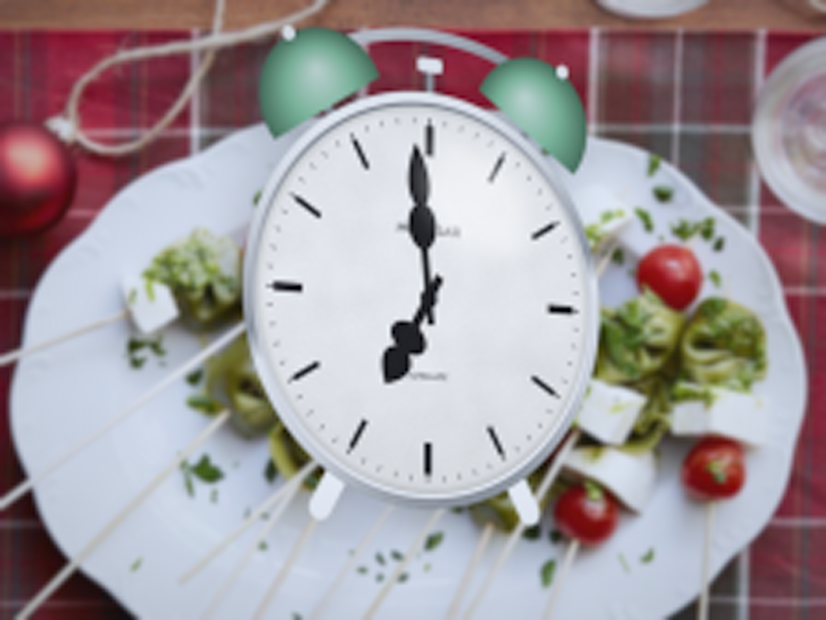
{"hour": 6, "minute": 59}
